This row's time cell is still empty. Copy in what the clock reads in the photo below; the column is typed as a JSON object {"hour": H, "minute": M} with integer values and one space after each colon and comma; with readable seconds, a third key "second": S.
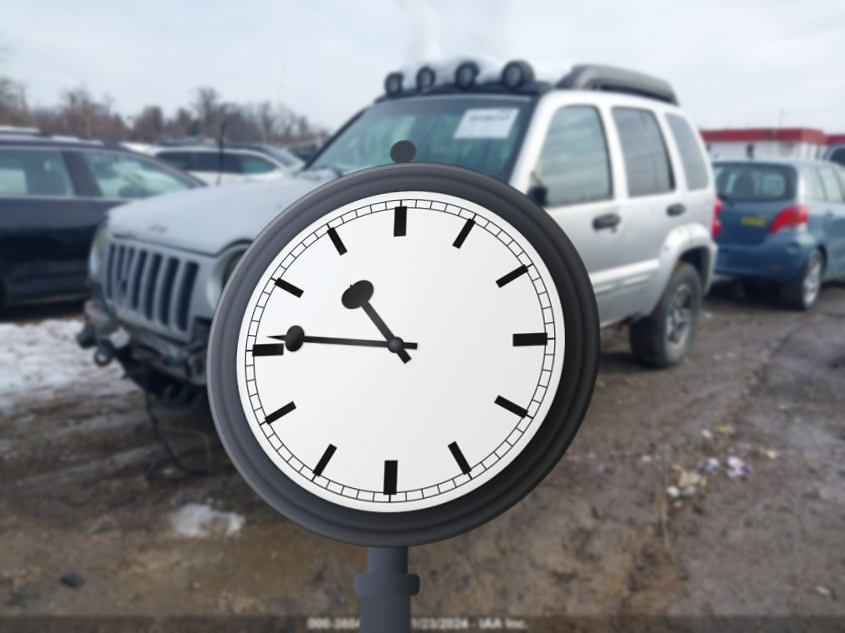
{"hour": 10, "minute": 46}
